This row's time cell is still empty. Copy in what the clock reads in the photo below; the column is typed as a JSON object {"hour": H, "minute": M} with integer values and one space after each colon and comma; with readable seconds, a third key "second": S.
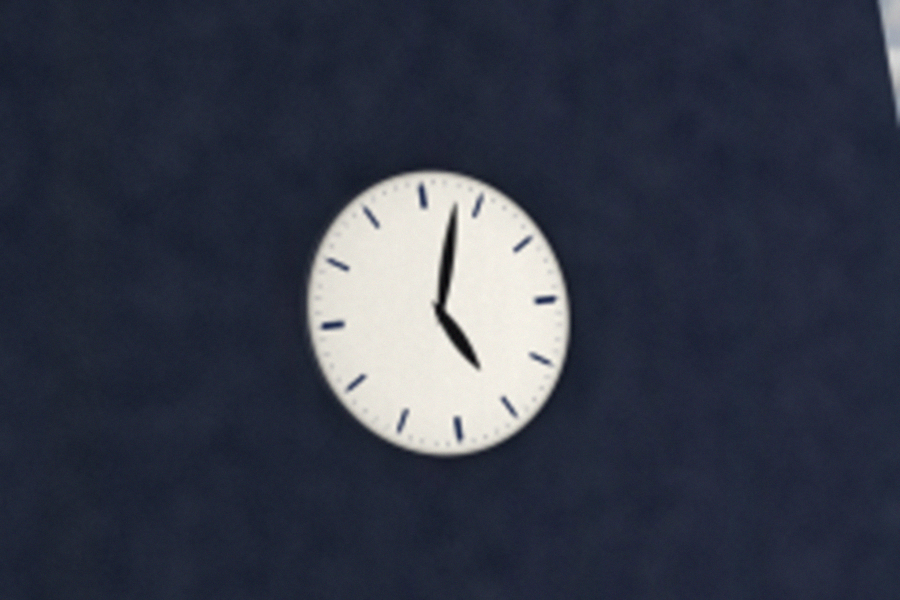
{"hour": 5, "minute": 3}
